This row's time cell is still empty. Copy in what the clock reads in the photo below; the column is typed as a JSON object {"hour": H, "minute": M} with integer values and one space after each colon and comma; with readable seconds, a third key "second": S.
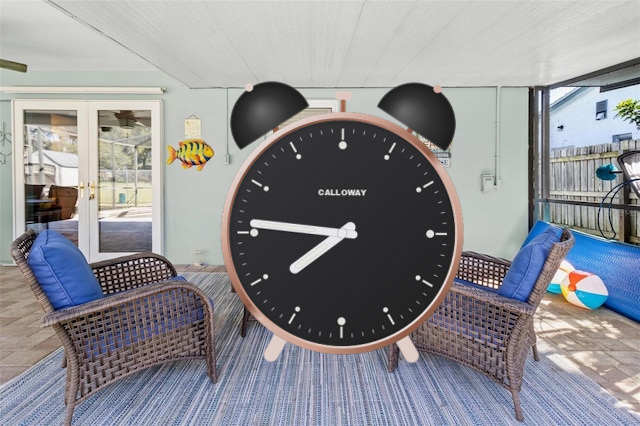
{"hour": 7, "minute": 46}
